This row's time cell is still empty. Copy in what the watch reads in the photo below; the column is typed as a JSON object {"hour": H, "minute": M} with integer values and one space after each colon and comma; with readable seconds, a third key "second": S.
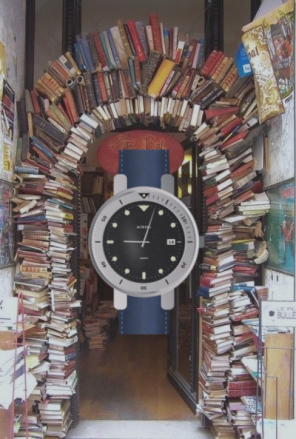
{"hour": 9, "minute": 3}
